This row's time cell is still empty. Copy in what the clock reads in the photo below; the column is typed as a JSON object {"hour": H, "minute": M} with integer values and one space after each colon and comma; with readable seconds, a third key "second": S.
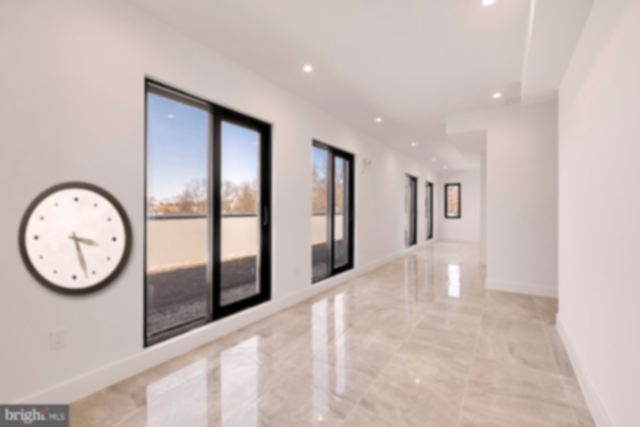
{"hour": 3, "minute": 27}
